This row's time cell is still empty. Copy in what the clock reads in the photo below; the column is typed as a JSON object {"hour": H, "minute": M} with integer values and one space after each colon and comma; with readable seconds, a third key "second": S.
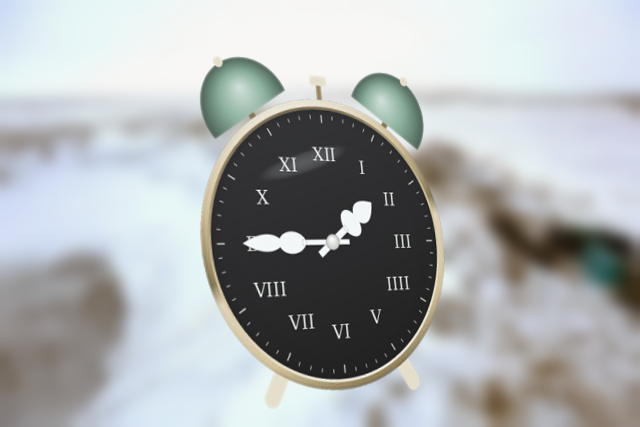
{"hour": 1, "minute": 45}
